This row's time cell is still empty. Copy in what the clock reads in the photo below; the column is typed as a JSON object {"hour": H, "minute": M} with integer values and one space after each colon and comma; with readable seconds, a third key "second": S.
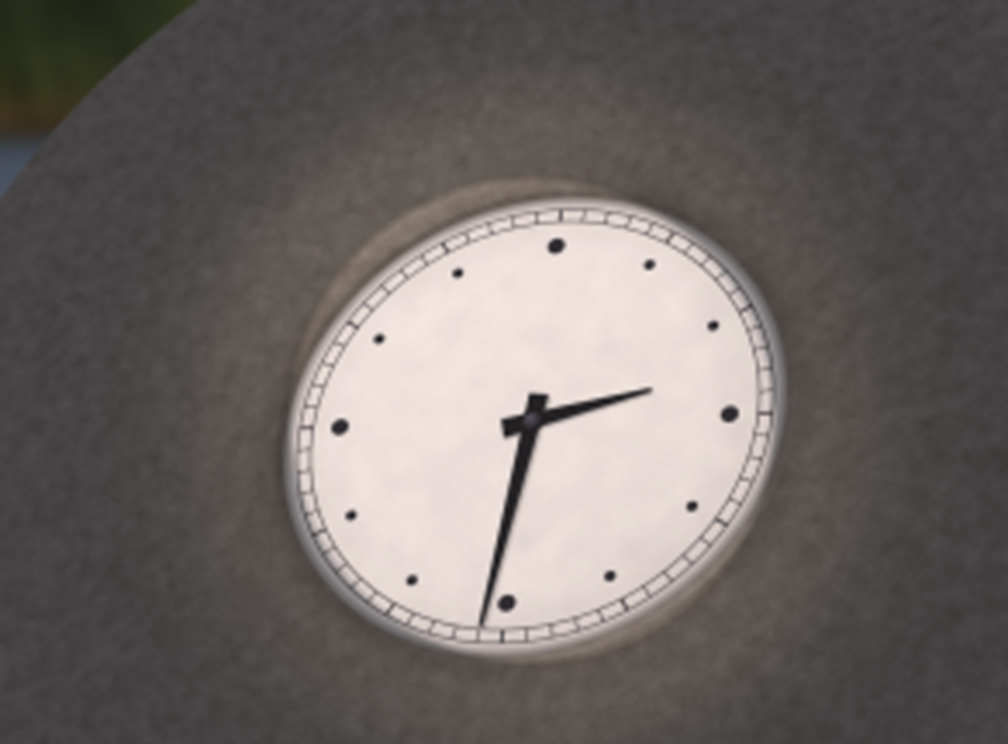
{"hour": 2, "minute": 31}
